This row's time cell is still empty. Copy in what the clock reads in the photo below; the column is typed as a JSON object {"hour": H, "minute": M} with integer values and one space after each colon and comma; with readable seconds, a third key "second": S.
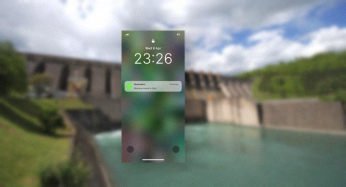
{"hour": 23, "minute": 26}
